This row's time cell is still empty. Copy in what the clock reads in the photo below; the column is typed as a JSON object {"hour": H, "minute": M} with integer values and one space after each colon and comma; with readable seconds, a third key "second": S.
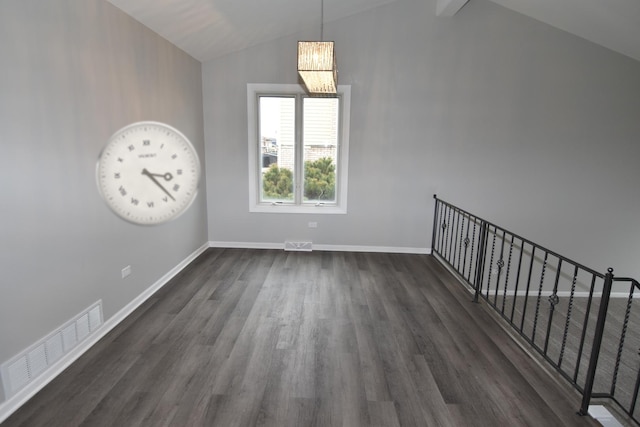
{"hour": 3, "minute": 23}
